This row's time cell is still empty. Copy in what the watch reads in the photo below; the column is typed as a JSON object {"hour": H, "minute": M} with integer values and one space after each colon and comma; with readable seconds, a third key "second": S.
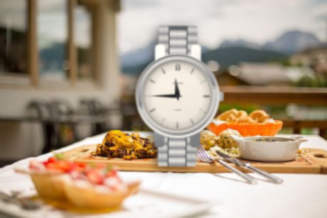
{"hour": 11, "minute": 45}
